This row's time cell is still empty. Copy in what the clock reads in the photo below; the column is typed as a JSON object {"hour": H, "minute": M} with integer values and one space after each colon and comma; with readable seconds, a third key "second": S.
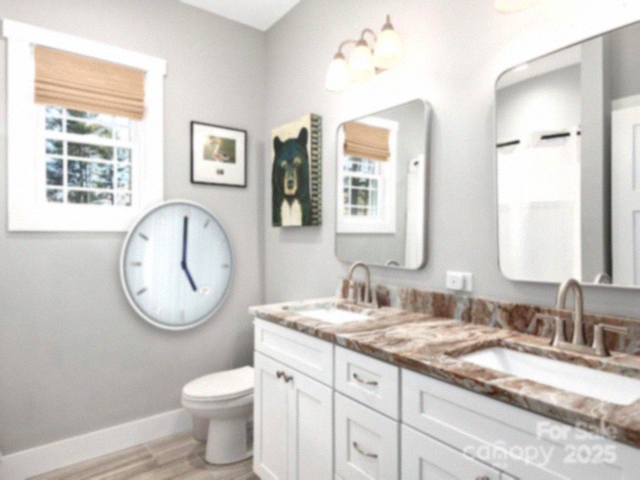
{"hour": 5, "minute": 0}
